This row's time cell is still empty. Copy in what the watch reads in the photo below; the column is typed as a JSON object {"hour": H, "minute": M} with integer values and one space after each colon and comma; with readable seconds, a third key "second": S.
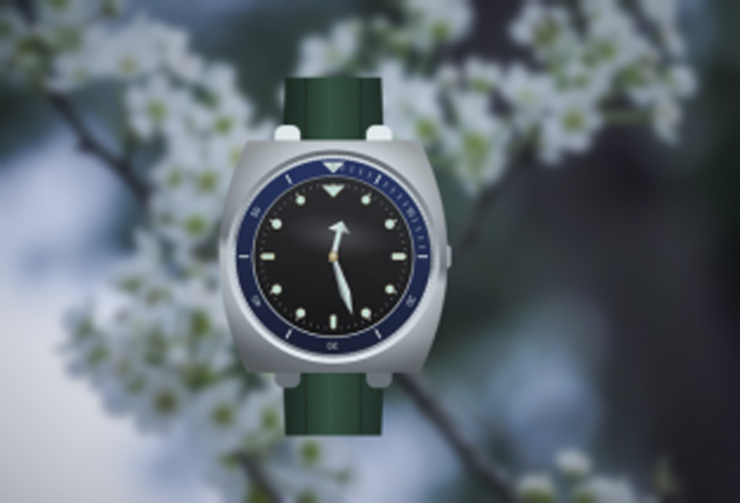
{"hour": 12, "minute": 27}
